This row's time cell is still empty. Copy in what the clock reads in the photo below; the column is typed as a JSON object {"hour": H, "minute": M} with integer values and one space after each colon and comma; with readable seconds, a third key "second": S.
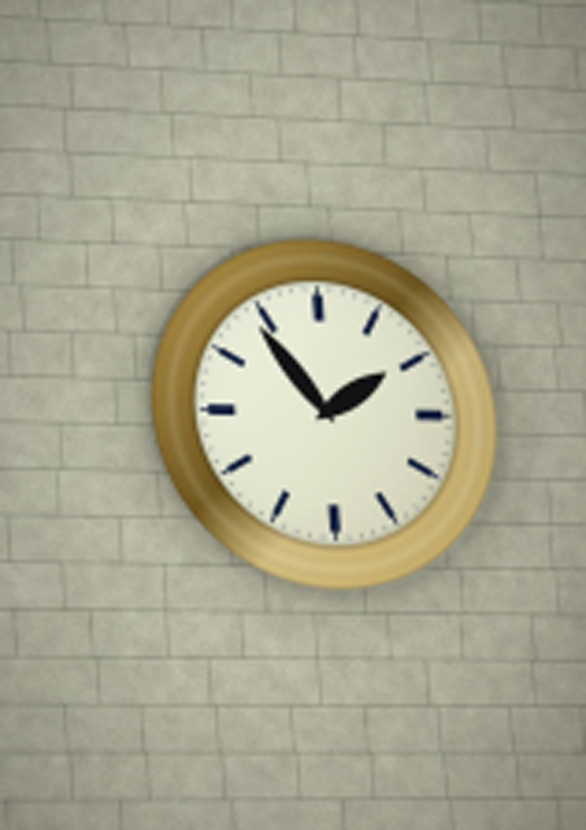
{"hour": 1, "minute": 54}
